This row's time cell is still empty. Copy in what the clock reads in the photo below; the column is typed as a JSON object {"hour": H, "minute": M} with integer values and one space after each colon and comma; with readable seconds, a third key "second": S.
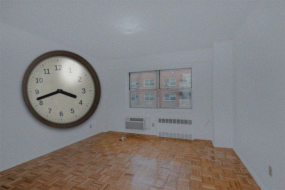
{"hour": 3, "minute": 42}
